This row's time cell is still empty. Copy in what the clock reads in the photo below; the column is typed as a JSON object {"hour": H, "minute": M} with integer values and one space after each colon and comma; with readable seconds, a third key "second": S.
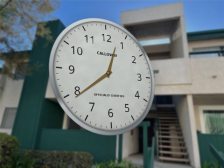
{"hour": 12, "minute": 39}
